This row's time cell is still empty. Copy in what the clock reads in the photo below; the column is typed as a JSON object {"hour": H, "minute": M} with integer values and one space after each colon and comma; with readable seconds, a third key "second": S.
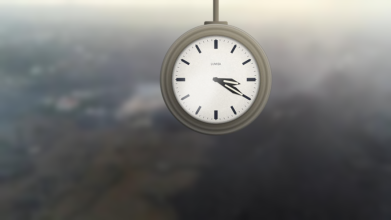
{"hour": 3, "minute": 20}
